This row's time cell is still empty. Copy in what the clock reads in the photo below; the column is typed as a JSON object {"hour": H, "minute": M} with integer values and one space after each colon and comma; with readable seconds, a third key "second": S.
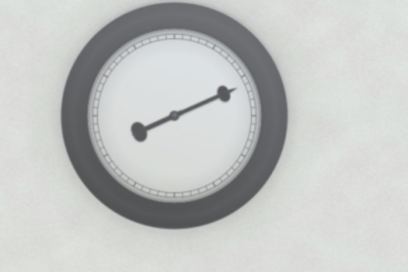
{"hour": 8, "minute": 11}
